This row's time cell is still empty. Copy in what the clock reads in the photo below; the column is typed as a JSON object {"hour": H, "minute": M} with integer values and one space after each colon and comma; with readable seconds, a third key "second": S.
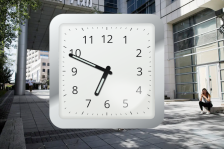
{"hour": 6, "minute": 49}
